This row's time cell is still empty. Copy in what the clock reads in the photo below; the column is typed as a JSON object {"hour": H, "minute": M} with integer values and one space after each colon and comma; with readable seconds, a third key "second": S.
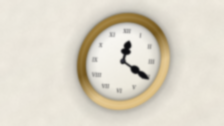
{"hour": 12, "minute": 20}
